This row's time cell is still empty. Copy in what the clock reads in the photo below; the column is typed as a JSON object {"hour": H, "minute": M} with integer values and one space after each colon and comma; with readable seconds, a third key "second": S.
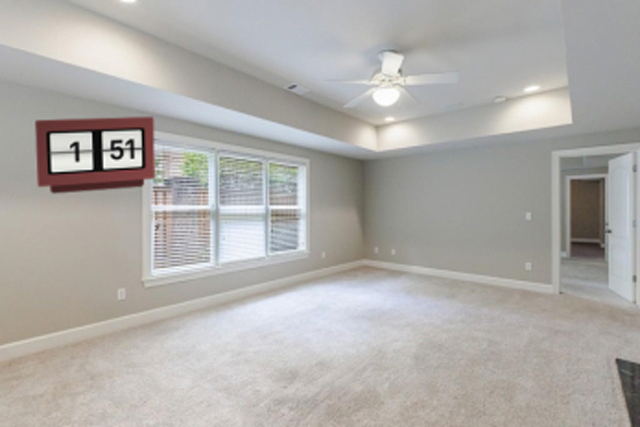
{"hour": 1, "minute": 51}
